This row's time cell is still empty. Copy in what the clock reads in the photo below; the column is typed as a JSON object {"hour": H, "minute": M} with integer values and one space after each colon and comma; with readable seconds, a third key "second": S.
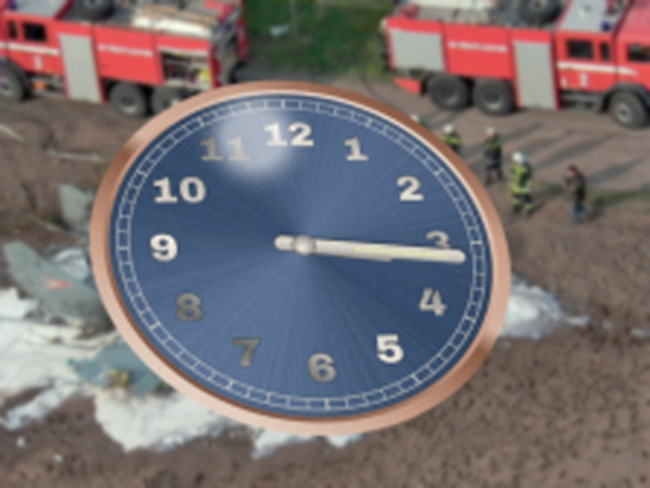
{"hour": 3, "minute": 16}
